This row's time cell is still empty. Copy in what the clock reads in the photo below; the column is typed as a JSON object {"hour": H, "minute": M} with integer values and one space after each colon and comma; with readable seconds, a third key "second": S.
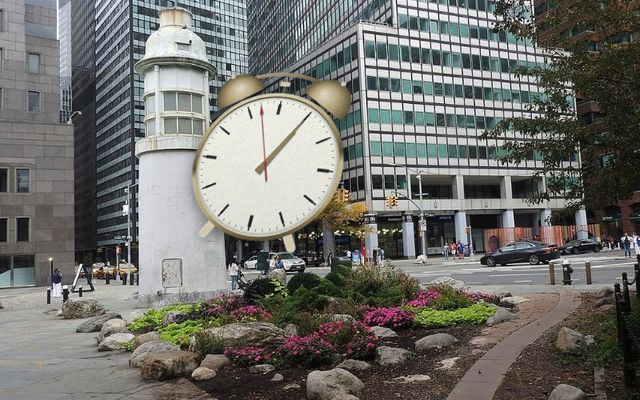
{"hour": 1, "minute": 4, "second": 57}
